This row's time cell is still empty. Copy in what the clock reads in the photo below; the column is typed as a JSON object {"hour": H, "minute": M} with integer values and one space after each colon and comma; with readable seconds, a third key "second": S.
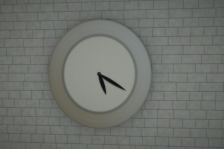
{"hour": 5, "minute": 20}
